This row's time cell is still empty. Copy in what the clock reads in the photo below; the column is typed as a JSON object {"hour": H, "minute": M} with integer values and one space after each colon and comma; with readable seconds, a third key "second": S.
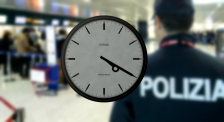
{"hour": 4, "minute": 20}
